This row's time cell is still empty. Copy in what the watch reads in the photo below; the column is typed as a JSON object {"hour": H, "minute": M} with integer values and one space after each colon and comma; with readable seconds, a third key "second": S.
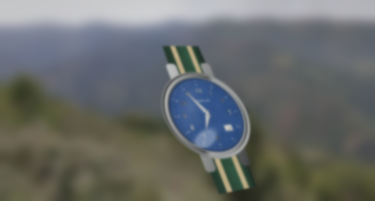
{"hour": 6, "minute": 55}
